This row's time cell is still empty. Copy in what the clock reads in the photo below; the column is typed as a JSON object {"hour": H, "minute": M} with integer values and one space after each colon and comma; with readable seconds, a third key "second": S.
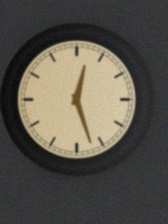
{"hour": 12, "minute": 27}
